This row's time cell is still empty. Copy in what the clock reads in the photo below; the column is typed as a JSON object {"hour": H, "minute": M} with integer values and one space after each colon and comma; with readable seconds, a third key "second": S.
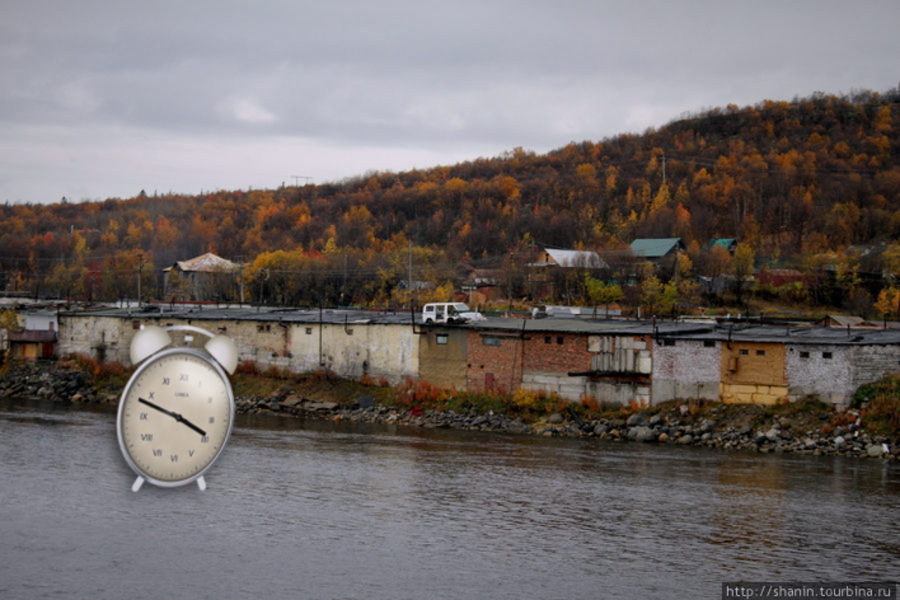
{"hour": 3, "minute": 48}
